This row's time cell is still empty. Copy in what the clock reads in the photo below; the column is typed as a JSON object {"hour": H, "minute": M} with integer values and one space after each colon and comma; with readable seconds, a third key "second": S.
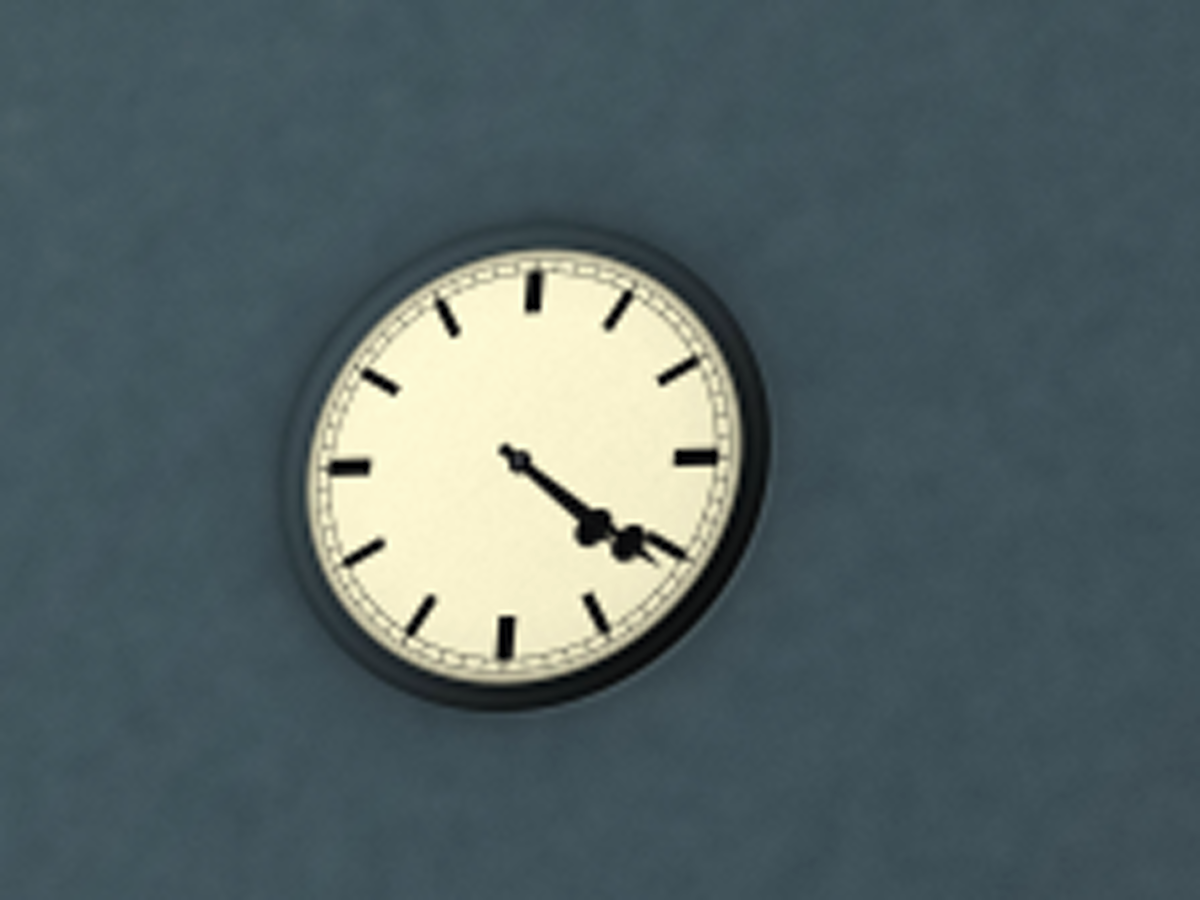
{"hour": 4, "minute": 21}
